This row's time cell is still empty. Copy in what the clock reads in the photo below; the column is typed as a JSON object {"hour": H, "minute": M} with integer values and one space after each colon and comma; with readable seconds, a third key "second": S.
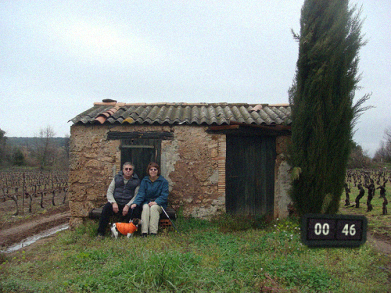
{"hour": 0, "minute": 46}
